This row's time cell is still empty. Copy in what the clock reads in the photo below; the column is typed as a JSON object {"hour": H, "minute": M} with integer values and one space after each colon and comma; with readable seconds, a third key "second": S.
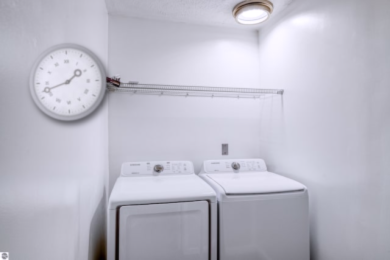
{"hour": 1, "minute": 42}
